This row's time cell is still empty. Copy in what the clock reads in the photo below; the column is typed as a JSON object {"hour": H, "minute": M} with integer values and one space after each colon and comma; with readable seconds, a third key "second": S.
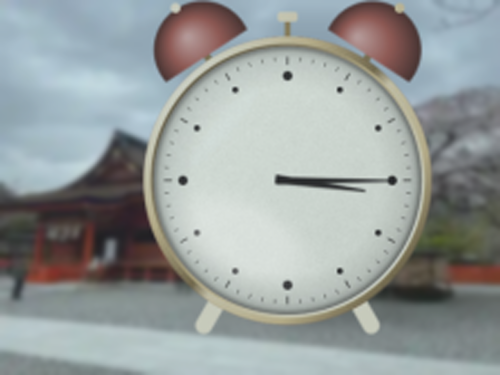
{"hour": 3, "minute": 15}
